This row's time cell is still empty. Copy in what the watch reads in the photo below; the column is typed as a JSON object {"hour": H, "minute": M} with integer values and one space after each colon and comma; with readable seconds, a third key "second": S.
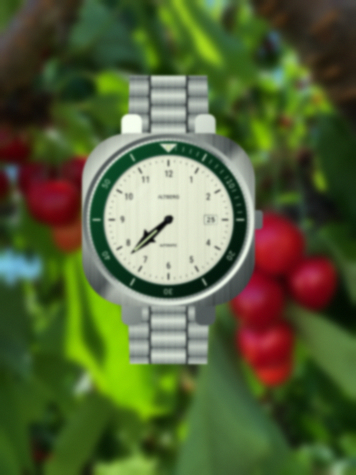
{"hour": 7, "minute": 38}
